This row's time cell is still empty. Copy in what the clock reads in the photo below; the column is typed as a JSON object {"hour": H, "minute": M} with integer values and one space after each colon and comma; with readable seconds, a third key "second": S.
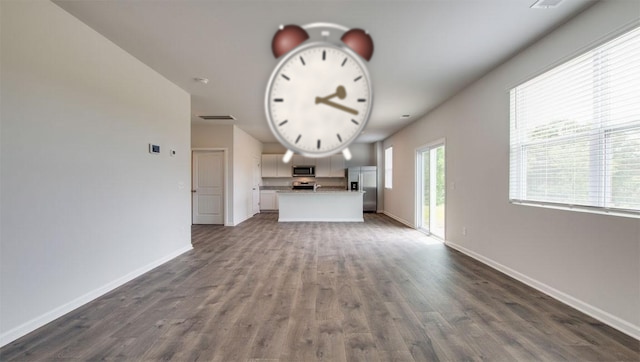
{"hour": 2, "minute": 18}
